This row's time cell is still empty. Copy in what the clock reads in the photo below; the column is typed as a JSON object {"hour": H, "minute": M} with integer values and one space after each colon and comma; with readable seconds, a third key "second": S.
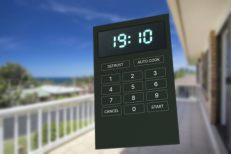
{"hour": 19, "minute": 10}
